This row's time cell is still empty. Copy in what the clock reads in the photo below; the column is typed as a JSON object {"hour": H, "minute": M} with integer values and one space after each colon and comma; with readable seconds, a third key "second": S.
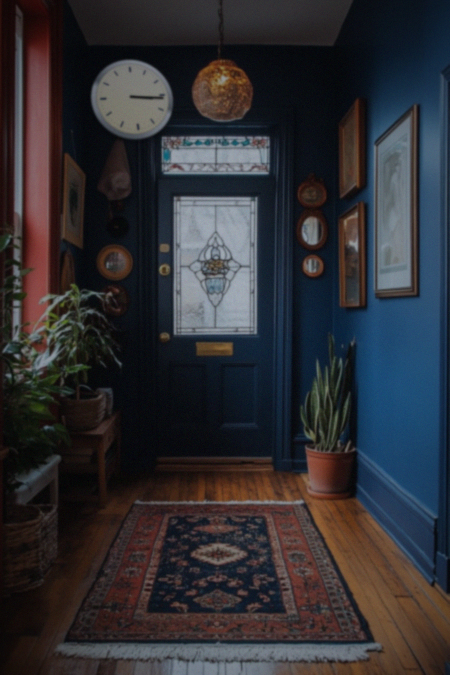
{"hour": 3, "minute": 16}
